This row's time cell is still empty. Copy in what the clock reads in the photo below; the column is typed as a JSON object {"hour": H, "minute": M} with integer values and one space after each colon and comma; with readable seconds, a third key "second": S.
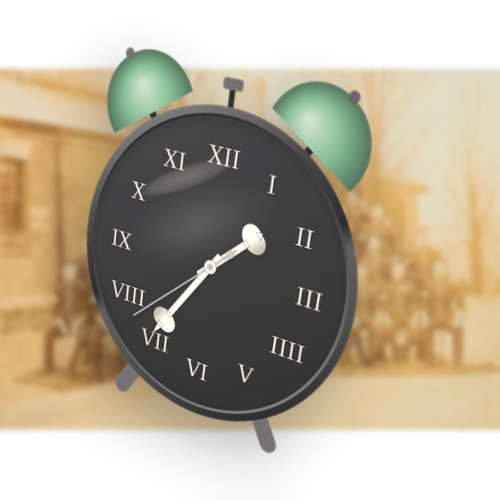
{"hour": 1, "minute": 35, "second": 38}
